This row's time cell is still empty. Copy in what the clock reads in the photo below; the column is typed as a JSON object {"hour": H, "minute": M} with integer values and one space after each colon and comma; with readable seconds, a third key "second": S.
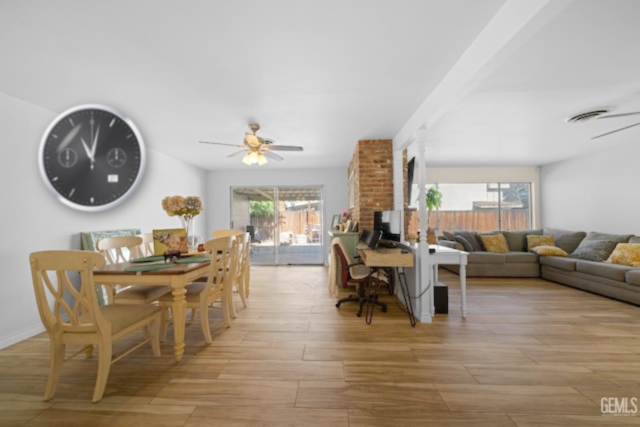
{"hour": 11, "minute": 2}
